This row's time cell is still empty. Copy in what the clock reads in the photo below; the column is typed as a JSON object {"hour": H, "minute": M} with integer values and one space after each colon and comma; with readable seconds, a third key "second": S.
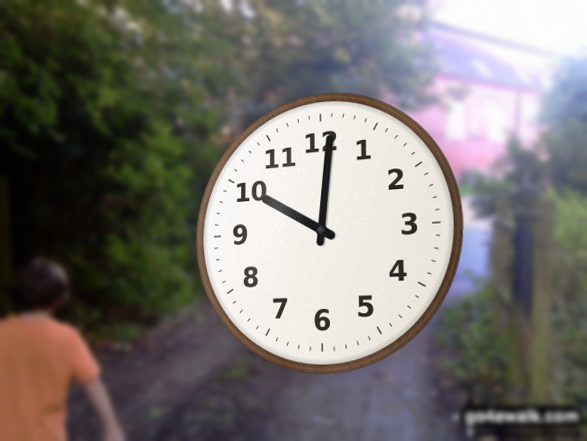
{"hour": 10, "minute": 1}
